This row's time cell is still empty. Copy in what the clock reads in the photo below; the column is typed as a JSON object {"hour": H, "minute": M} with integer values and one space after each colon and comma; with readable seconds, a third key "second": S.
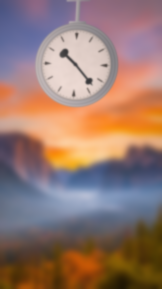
{"hour": 10, "minute": 23}
